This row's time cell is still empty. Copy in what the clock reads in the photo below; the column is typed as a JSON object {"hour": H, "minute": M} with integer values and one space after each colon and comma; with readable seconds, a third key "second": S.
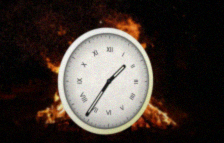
{"hour": 1, "minute": 36}
